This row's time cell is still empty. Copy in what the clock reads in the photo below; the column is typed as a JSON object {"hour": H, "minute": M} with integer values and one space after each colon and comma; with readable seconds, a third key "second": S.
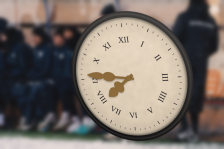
{"hour": 7, "minute": 46}
